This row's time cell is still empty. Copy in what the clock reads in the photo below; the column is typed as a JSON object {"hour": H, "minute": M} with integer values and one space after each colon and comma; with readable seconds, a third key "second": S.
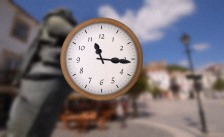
{"hour": 11, "minute": 16}
